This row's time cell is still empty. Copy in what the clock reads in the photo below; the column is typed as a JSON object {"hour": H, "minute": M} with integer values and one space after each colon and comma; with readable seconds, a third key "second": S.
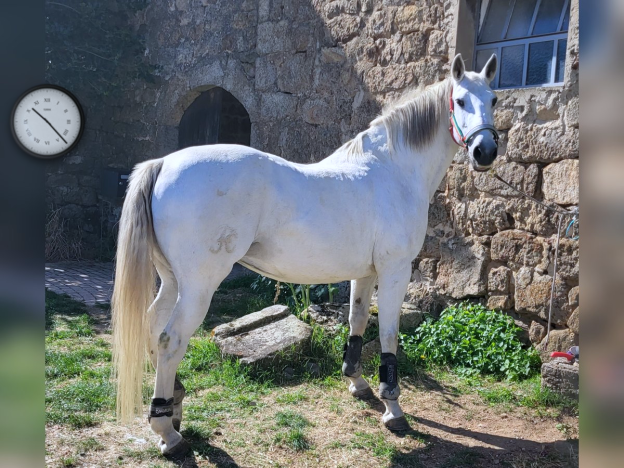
{"hour": 10, "minute": 23}
